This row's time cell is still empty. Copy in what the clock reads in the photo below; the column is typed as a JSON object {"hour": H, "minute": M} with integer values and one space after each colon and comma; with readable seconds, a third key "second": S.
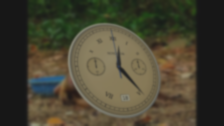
{"hour": 12, "minute": 24}
